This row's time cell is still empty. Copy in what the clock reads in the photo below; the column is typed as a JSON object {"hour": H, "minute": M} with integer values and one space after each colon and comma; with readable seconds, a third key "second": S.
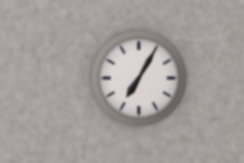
{"hour": 7, "minute": 5}
